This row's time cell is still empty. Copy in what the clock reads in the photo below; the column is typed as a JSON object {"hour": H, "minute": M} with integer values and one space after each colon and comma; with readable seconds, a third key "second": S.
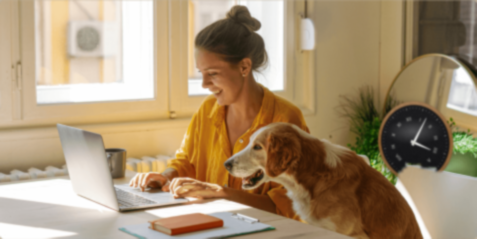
{"hour": 4, "minute": 7}
